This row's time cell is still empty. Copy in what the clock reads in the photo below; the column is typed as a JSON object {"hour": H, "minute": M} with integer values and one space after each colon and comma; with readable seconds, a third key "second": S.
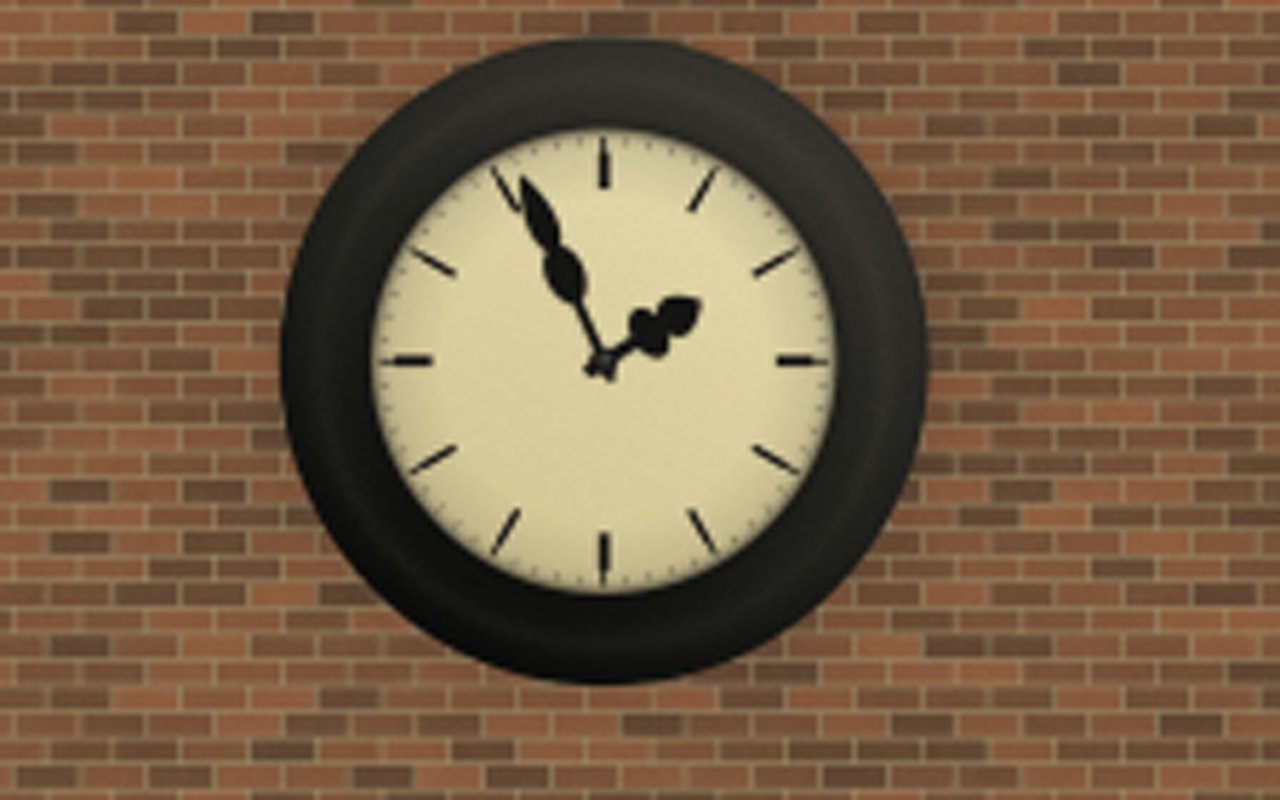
{"hour": 1, "minute": 56}
